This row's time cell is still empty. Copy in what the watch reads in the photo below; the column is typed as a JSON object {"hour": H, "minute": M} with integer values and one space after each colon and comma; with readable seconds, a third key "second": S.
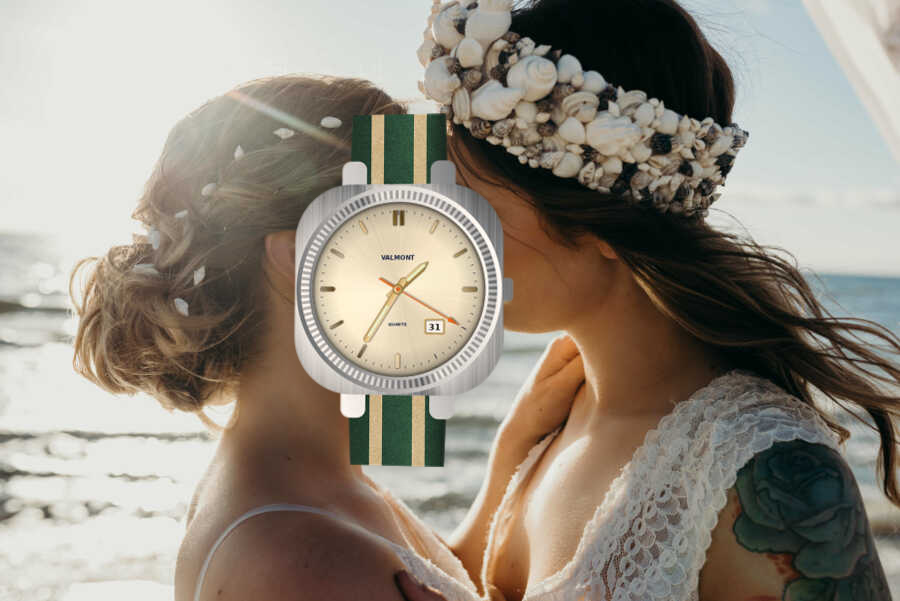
{"hour": 1, "minute": 35, "second": 20}
